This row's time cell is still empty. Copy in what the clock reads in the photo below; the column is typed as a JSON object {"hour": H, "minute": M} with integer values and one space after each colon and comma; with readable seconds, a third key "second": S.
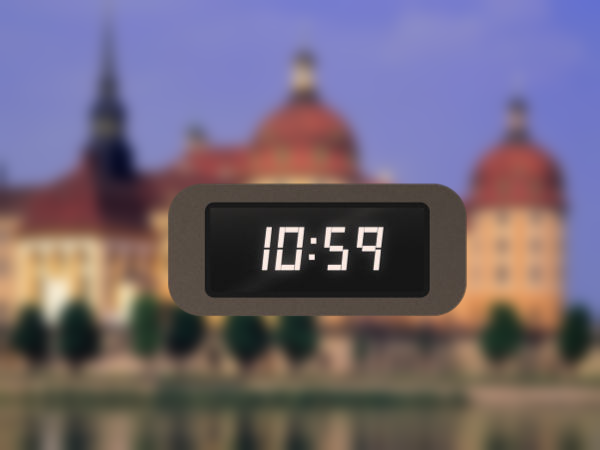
{"hour": 10, "minute": 59}
